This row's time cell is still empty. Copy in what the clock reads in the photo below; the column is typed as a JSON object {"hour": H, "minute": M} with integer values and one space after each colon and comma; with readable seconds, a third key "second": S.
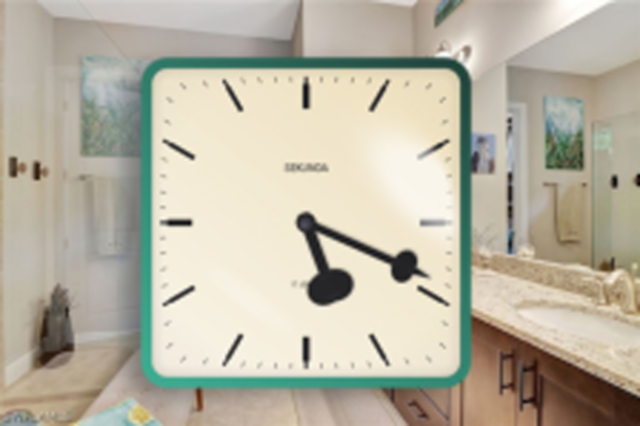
{"hour": 5, "minute": 19}
